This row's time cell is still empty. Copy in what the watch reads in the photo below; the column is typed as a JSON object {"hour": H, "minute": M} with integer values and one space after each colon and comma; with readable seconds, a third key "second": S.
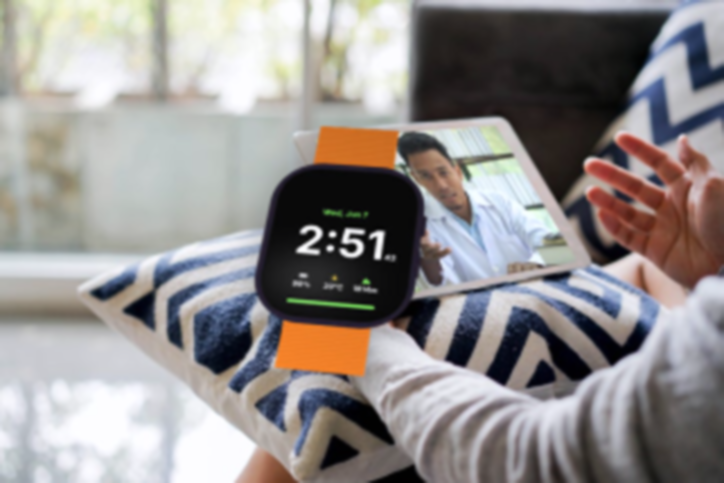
{"hour": 2, "minute": 51}
